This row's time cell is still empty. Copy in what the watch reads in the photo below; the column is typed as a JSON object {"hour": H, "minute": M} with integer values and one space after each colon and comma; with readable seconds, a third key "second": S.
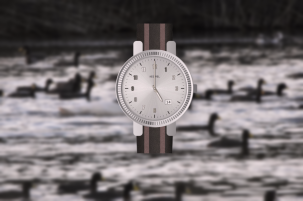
{"hour": 5, "minute": 0}
